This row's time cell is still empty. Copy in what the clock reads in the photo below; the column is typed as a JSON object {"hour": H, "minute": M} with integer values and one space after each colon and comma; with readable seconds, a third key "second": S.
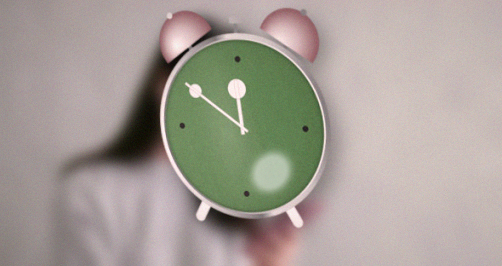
{"hour": 11, "minute": 51}
